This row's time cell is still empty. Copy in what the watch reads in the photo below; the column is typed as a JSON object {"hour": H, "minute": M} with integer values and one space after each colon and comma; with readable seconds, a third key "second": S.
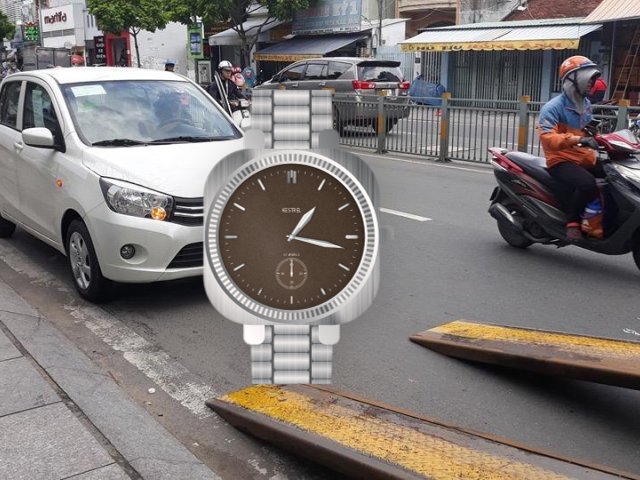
{"hour": 1, "minute": 17}
